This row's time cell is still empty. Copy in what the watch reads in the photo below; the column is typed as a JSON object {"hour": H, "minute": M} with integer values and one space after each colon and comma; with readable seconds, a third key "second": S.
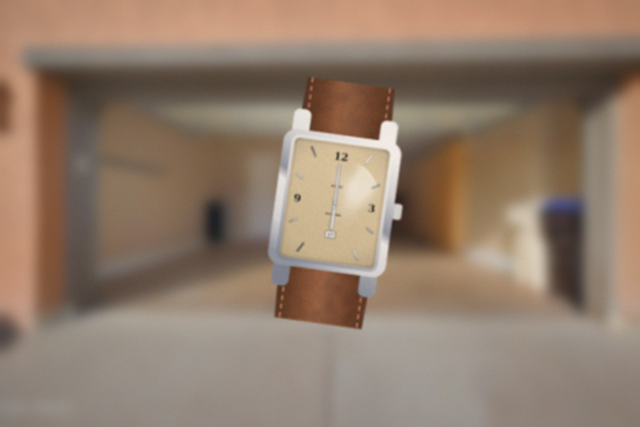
{"hour": 6, "minute": 0}
